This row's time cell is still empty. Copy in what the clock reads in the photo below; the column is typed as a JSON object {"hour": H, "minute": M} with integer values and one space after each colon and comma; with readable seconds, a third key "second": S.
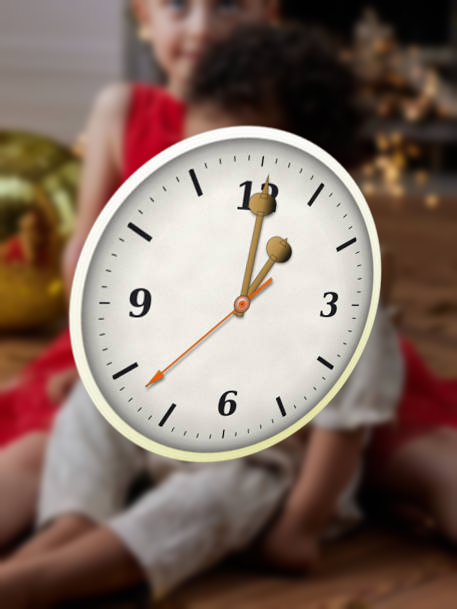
{"hour": 1, "minute": 0, "second": 38}
